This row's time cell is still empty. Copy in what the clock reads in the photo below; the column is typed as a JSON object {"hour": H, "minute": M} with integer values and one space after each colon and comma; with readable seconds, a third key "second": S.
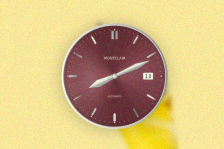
{"hour": 8, "minute": 11}
